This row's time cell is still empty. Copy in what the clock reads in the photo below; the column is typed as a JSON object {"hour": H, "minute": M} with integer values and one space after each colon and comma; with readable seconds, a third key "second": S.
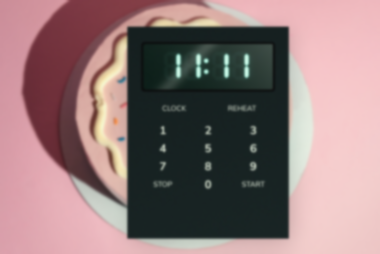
{"hour": 11, "minute": 11}
